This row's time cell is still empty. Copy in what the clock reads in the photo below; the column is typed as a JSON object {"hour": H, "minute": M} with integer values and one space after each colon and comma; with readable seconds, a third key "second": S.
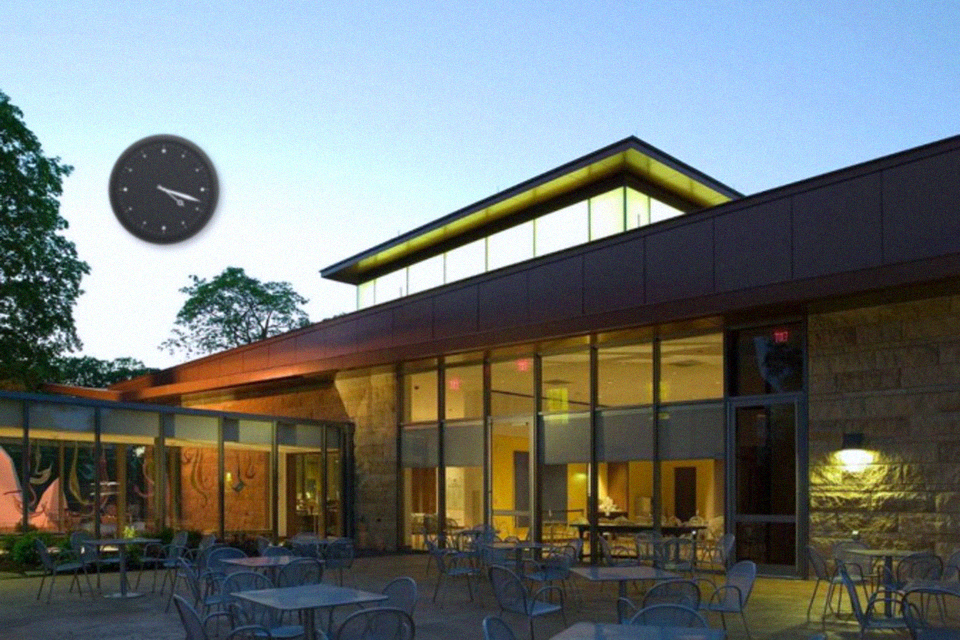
{"hour": 4, "minute": 18}
